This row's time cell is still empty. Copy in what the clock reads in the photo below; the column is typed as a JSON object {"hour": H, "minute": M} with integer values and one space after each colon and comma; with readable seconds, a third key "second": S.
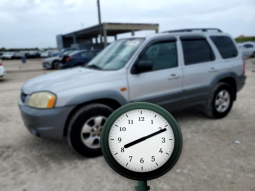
{"hour": 8, "minute": 11}
